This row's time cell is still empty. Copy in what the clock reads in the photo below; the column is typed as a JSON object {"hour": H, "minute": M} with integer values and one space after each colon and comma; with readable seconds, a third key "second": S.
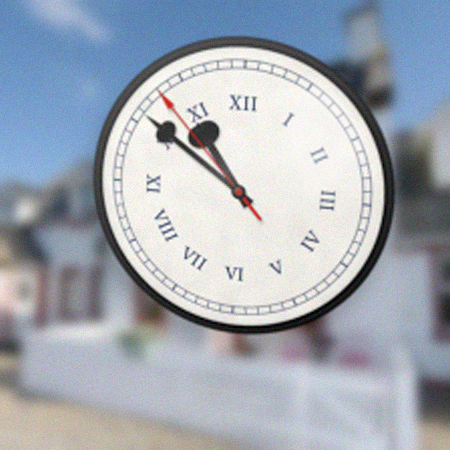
{"hour": 10, "minute": 50, "second": 53}
